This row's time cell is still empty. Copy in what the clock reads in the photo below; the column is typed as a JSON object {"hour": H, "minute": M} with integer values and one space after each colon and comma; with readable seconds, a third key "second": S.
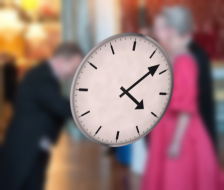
{"hour": 4, "minute": 8}
